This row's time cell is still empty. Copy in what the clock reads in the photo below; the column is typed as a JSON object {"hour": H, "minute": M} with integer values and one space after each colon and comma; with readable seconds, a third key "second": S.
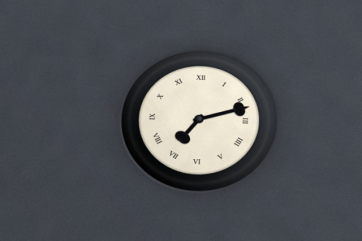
{"hour": 7, "minute": 12}
